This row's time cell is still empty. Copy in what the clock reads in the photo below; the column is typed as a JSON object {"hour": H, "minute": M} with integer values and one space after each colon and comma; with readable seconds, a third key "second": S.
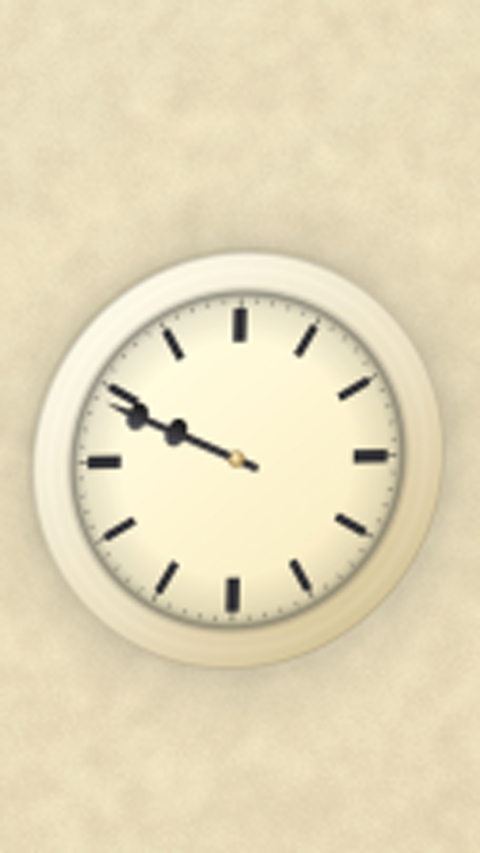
{"hour": 9, "minute": 49}
